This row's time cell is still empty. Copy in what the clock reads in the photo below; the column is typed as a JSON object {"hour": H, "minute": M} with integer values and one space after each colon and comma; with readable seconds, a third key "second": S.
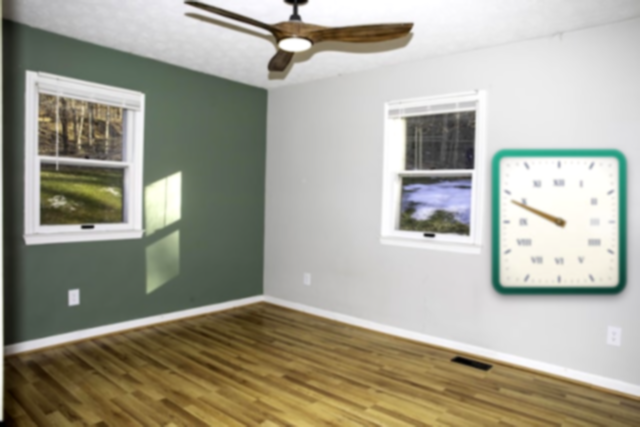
{"hour": 9, "minute": 49}
